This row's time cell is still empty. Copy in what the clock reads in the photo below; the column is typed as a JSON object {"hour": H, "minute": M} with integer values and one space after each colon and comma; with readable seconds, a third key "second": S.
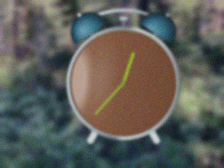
{"hour": 12, "minute": 37}
